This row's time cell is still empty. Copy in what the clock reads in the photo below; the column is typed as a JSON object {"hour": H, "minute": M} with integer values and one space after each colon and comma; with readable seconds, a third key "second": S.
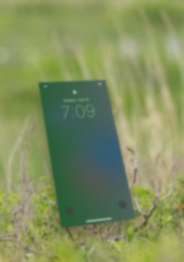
{"hour": 7, "minute": 9}
